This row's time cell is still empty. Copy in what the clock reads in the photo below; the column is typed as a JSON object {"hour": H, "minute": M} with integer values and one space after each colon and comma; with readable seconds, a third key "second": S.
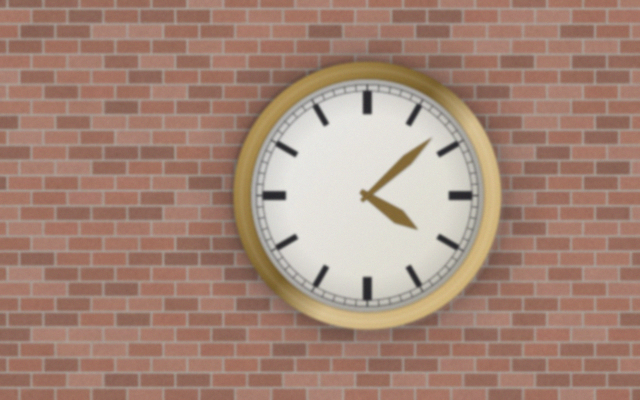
{"hour": 4, "minute": 8}
